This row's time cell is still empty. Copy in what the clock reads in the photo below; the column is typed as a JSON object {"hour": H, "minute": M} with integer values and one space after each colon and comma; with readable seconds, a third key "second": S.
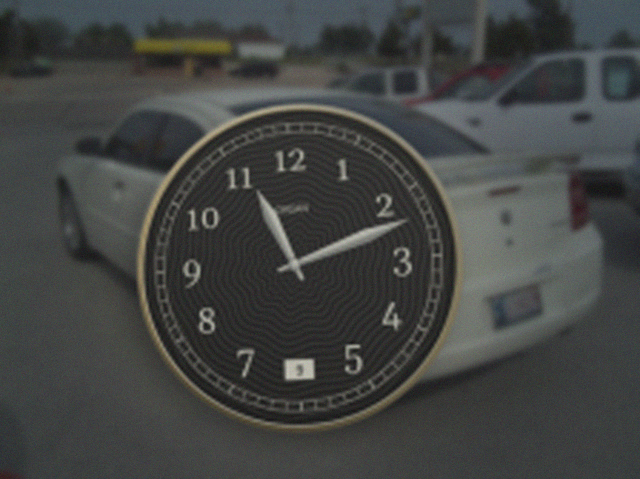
{"hour": 11, "minute": 12}
